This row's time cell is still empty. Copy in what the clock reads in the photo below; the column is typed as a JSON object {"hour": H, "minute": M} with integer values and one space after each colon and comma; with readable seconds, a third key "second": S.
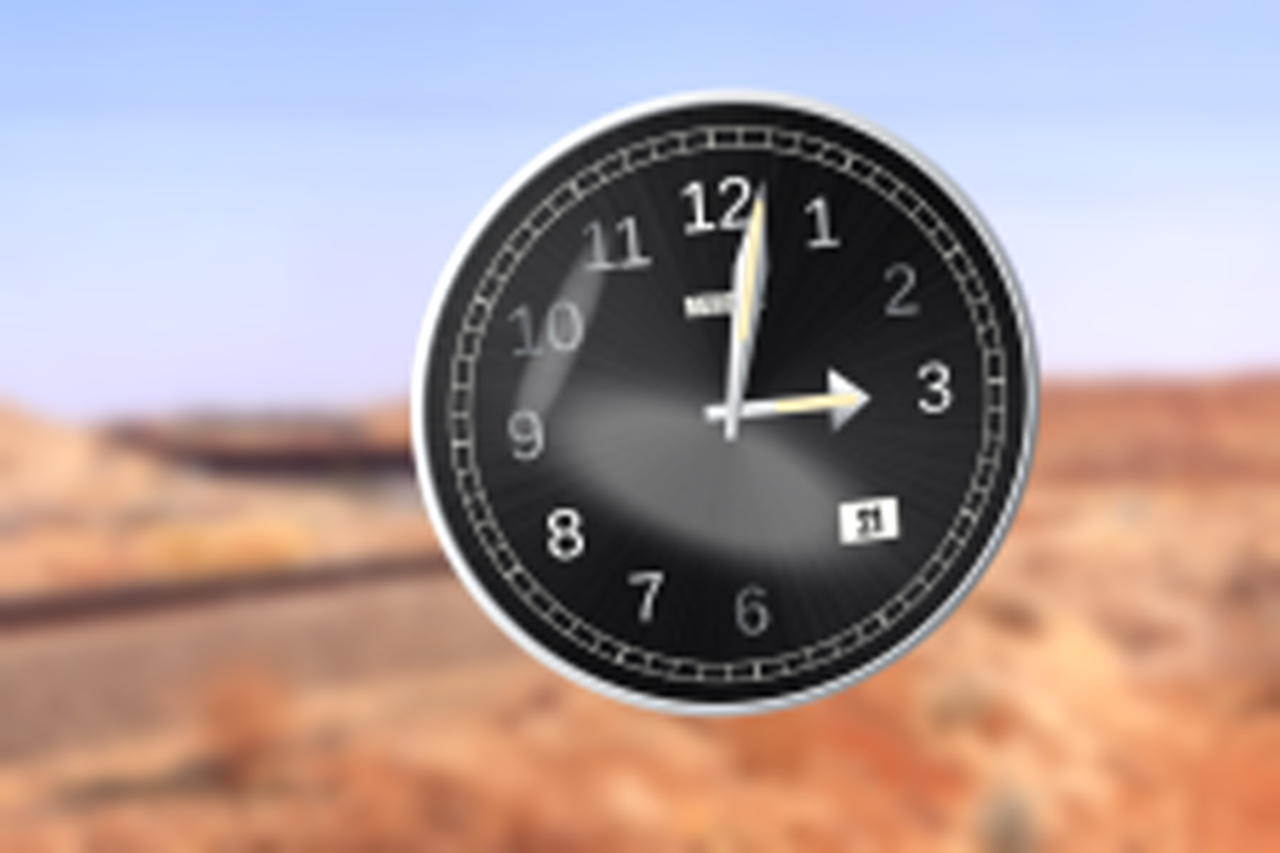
{"hour": 3, "minute": 2}
